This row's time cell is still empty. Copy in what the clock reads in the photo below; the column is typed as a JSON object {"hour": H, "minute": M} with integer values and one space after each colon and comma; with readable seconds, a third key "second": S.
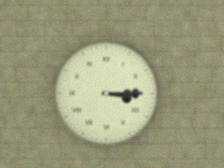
{"hour": 3, "minute": 15}
